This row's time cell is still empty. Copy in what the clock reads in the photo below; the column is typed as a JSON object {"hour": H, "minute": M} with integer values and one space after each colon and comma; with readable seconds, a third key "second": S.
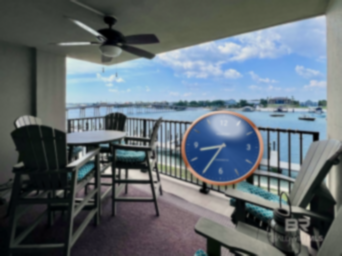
{"hour": 8, "minute": 35}
